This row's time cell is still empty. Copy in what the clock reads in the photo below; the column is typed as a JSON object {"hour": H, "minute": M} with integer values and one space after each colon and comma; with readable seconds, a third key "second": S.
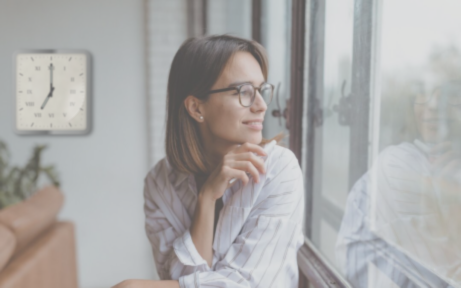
{"hour": 7, "minute": 0}
